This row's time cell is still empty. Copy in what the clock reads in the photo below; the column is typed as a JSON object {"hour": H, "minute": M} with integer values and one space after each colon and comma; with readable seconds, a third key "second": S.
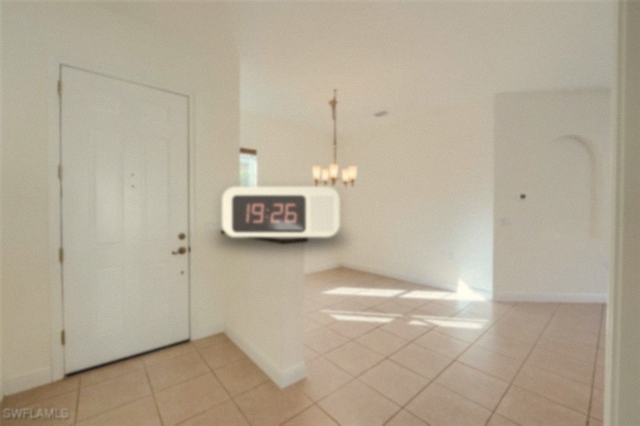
{"hour": 19, "minute": 26}
